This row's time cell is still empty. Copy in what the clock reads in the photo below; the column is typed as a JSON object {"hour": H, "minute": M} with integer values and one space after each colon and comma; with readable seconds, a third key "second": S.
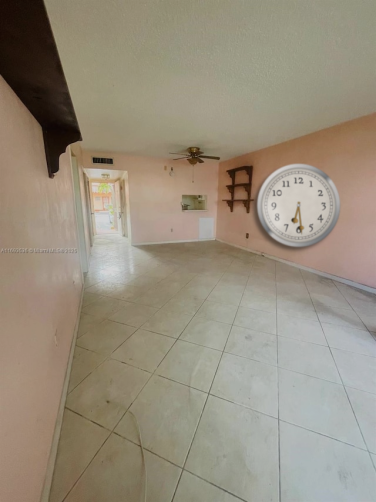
{"hour": 6, "minute": 29}
